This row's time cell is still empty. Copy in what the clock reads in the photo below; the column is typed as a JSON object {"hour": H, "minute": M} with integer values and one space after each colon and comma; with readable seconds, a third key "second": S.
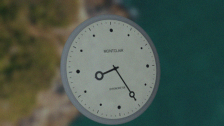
{"hour": 8, "minute": 25}
